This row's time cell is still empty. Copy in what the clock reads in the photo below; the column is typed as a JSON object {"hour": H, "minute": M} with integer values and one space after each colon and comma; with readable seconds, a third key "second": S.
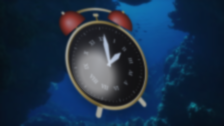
{"hour": 2, "minute": 1}
